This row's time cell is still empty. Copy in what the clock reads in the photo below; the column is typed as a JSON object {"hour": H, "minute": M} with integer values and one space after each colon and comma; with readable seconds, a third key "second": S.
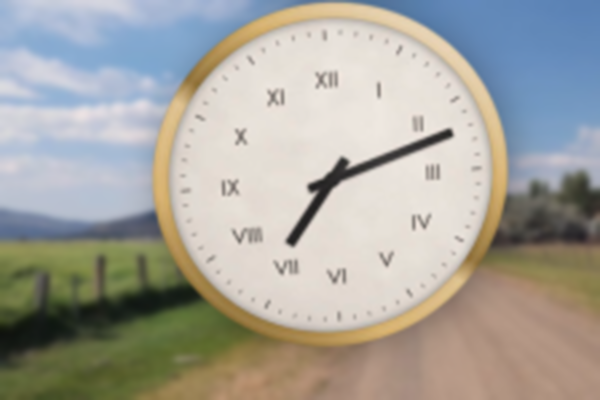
{"hour": 7, "minute": 12}
